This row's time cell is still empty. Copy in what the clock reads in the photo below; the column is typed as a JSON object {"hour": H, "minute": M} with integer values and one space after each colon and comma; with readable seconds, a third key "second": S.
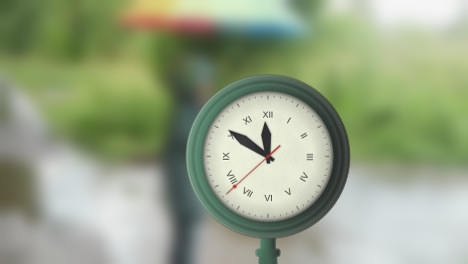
{"hour": 11, "minute": 50, "second": 38}
